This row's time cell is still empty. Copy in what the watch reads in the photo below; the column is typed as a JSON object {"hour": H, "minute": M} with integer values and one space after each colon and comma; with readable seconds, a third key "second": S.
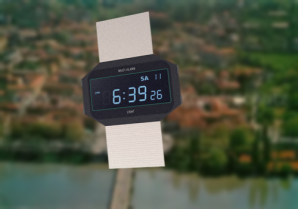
{"hour": 6, "minute": 39, "second": 26}
